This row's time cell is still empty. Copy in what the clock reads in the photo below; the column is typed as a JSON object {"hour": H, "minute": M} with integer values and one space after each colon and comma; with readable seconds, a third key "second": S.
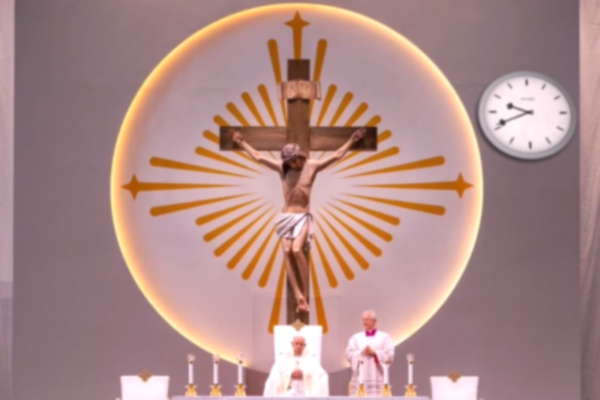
{"hour": 9, "minute": 41}
